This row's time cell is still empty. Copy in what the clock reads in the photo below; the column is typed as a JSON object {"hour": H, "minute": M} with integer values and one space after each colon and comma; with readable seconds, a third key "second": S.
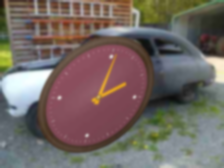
{"hour": 2, "minute": 1}
